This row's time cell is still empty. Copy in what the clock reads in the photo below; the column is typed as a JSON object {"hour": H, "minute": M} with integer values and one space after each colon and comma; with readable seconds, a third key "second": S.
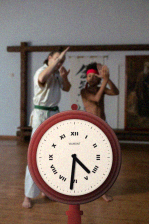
{"hour": 4, "minute": 31}
